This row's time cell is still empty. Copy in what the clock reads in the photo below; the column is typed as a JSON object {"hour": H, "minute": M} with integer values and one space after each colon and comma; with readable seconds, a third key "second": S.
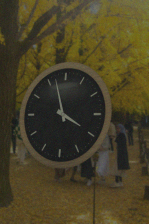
{"hour": 3, "minute": 57}
